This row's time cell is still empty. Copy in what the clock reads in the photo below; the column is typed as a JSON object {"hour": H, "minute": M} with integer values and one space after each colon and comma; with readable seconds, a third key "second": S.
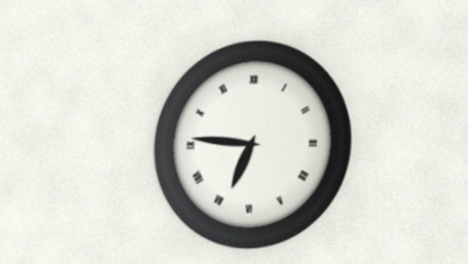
{"hour": 6, "minute": 46}
